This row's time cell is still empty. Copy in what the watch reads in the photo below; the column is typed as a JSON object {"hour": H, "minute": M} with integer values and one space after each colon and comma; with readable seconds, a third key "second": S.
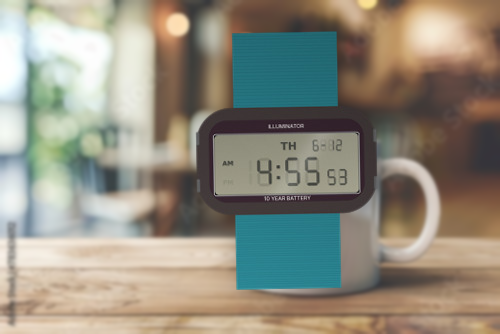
{"hour": 4, "minute": 55, "second": 53}
